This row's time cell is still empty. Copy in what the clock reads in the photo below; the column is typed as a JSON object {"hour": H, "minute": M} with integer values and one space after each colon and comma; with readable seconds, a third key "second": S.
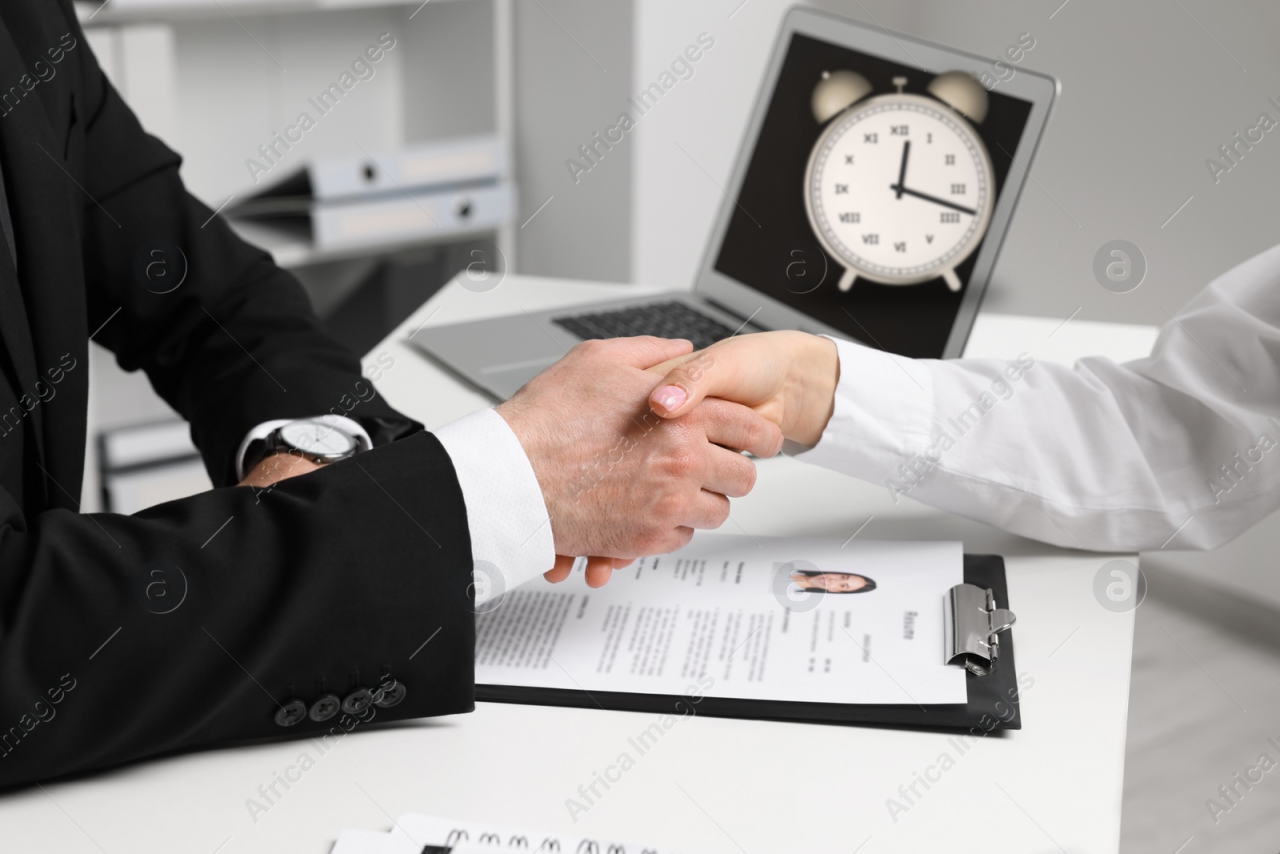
{"hour": 12, "minute": 18}
